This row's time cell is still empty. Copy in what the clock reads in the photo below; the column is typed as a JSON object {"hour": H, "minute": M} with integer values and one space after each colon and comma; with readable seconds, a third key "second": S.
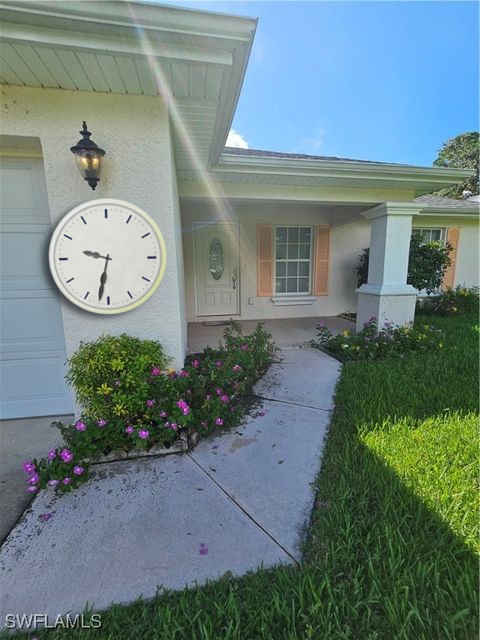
{"hour": 9, "minute": 32}
